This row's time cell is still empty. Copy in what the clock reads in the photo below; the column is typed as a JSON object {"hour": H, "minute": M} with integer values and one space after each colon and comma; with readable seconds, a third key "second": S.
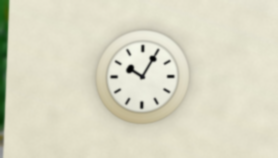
{"hour": 10, "minute": 5}
